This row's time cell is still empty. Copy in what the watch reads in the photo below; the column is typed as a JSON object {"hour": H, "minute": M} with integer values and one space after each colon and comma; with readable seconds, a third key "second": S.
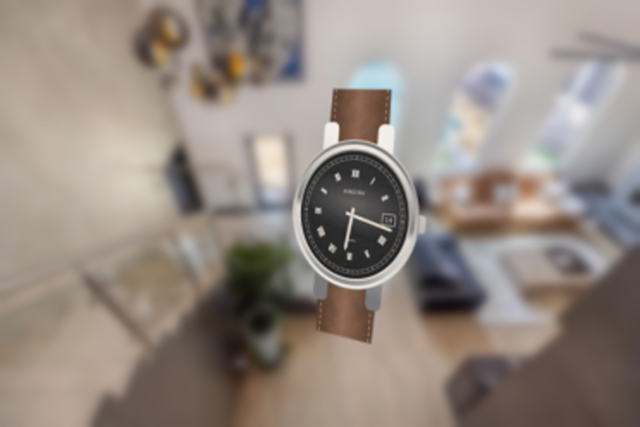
{"hour": 6, "minute": 17}
